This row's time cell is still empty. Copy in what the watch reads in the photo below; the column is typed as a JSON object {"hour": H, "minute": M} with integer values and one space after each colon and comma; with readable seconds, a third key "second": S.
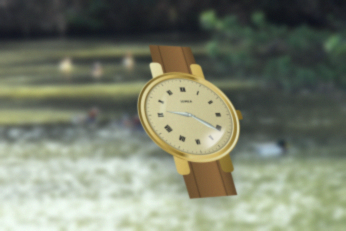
{"hour": 9, "minute": 21}
